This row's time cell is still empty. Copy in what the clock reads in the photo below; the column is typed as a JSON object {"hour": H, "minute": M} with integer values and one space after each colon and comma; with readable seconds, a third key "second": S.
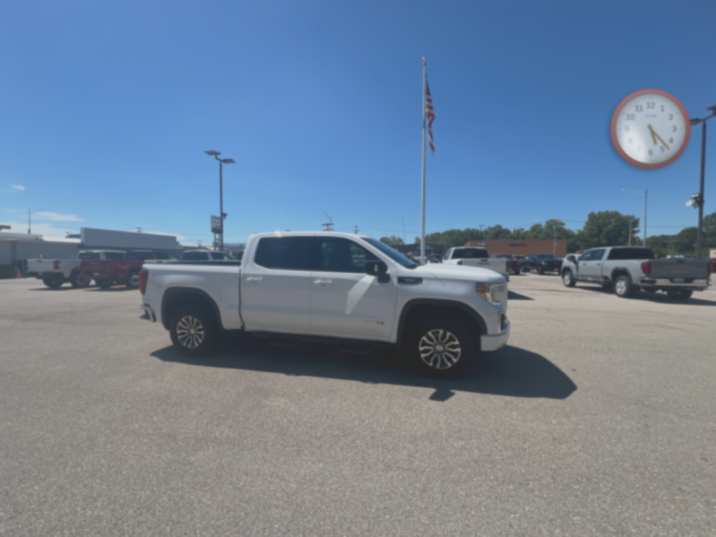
{"hour": 5, "minute": 23}
